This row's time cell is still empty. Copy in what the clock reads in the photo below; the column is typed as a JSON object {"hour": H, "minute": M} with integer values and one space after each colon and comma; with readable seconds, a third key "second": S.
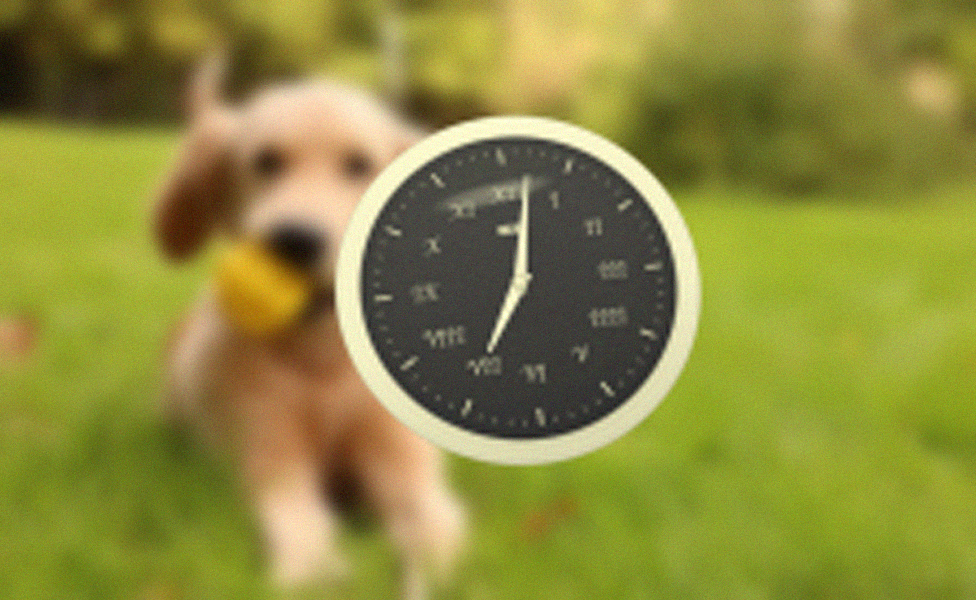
{"hour": 7, "minute": 2}
